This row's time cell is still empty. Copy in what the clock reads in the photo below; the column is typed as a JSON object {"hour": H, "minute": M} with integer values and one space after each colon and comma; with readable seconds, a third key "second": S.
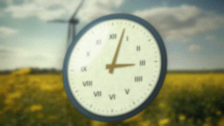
{"hour": 3, "minute": 3}
